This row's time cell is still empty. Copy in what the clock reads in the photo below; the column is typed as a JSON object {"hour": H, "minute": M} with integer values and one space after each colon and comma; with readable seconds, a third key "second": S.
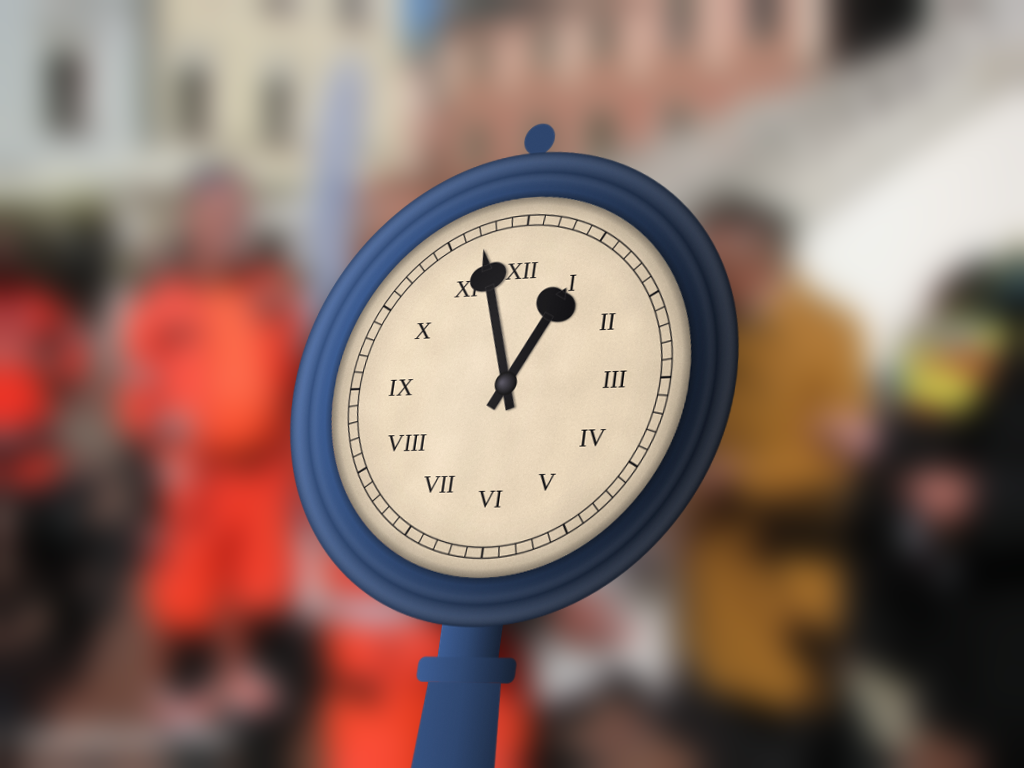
{"hour": 12, "minute": 57}
